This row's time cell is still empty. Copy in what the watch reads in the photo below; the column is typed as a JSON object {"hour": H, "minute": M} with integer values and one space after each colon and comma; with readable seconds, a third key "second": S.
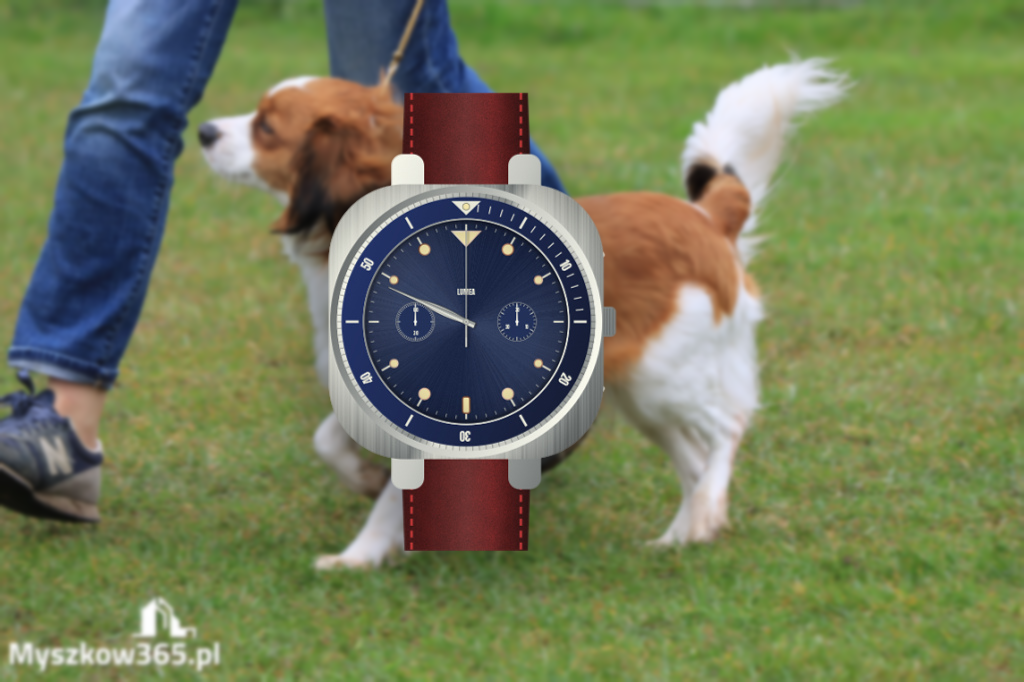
{"hour": 9, "minute": 49}
